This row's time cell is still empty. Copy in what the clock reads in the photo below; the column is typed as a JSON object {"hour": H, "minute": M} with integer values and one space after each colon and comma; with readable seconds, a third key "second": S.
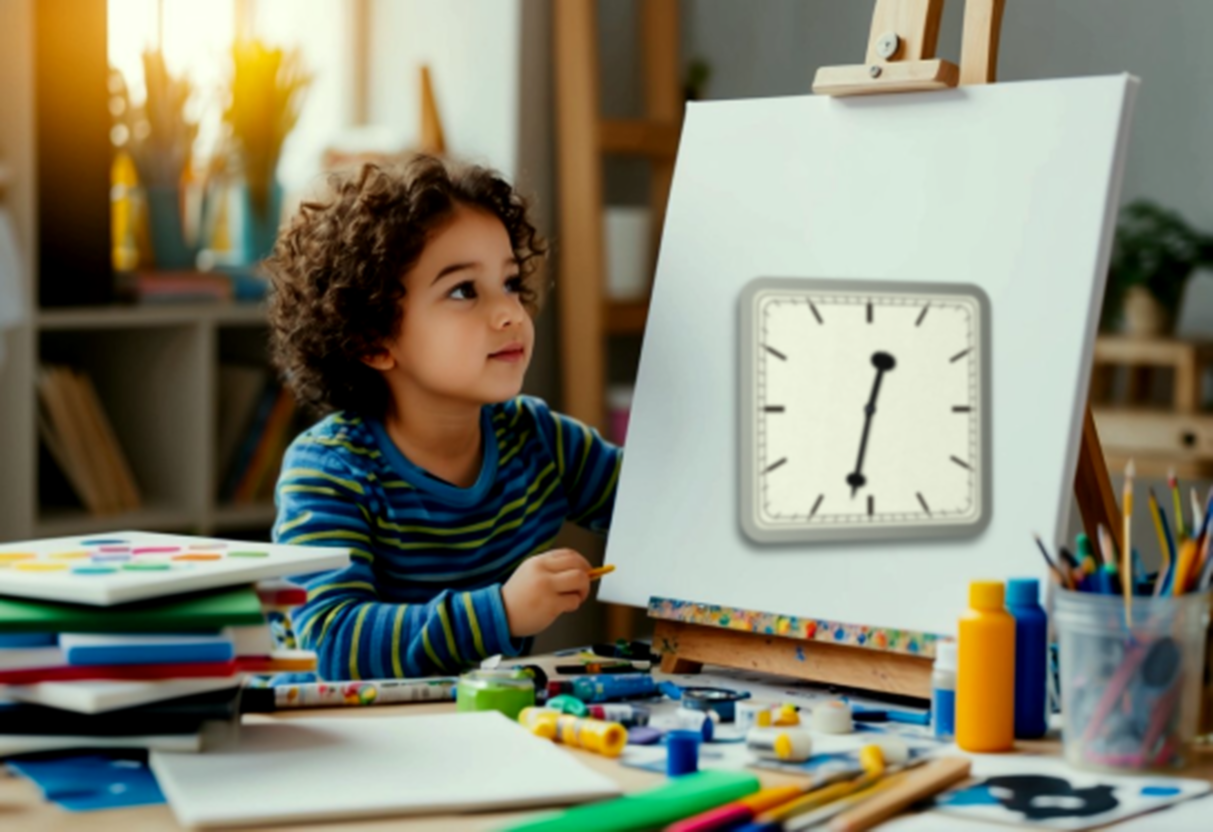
{"hour": 12, "minute": 32}
